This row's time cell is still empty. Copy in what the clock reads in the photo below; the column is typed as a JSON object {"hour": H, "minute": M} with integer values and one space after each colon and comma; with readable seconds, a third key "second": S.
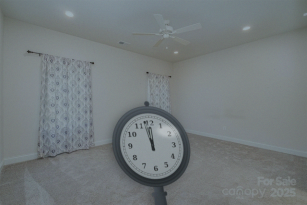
{"hour": 11, "minute": 58}
